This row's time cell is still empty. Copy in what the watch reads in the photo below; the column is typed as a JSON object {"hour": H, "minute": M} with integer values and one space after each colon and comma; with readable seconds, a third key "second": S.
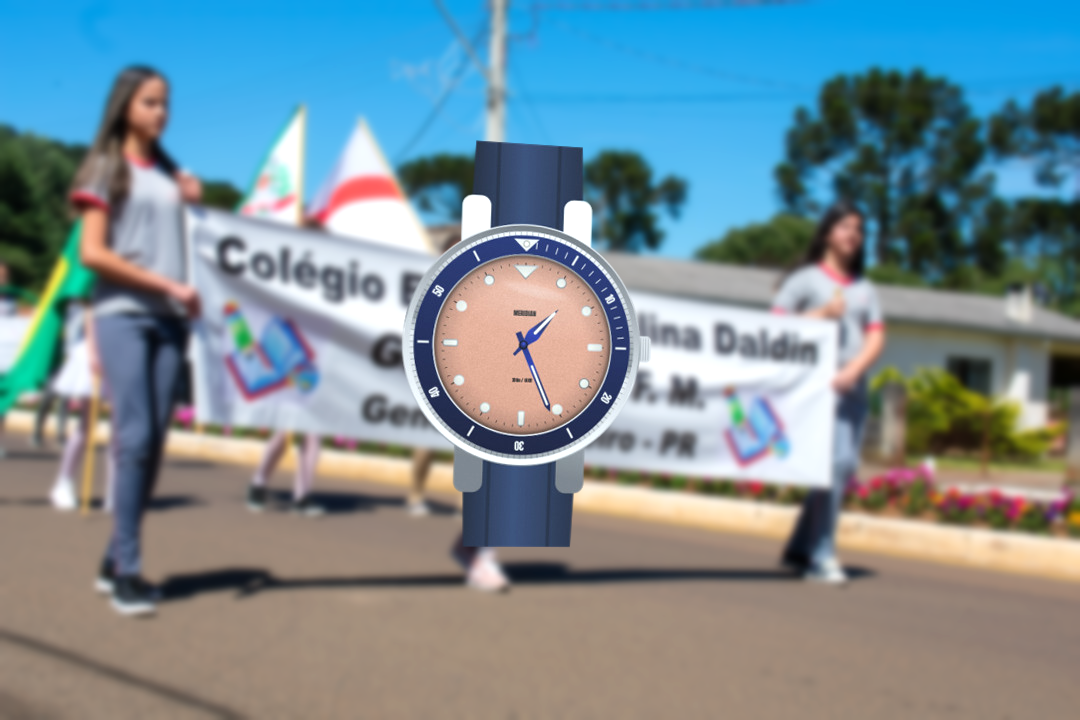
{"hour": 1, "minute": 26}
